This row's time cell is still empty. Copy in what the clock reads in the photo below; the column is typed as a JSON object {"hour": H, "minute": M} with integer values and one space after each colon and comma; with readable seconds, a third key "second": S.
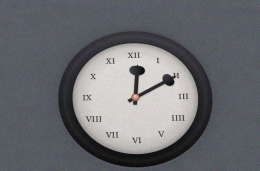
{"hour": 12, "minute": 10}
